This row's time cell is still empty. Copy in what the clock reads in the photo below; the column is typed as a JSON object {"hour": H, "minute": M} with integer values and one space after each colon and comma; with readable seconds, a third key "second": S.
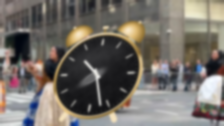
{"hour": 10, "minute": 27}
